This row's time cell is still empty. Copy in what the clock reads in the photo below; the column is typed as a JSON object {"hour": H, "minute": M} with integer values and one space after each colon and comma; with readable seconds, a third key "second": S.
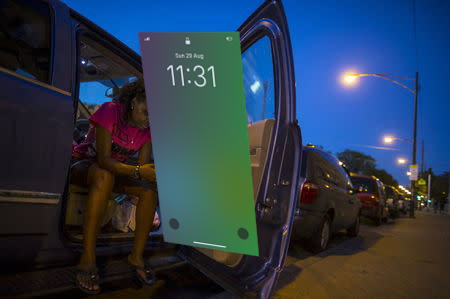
{"hour": 11, "minute": 31}
